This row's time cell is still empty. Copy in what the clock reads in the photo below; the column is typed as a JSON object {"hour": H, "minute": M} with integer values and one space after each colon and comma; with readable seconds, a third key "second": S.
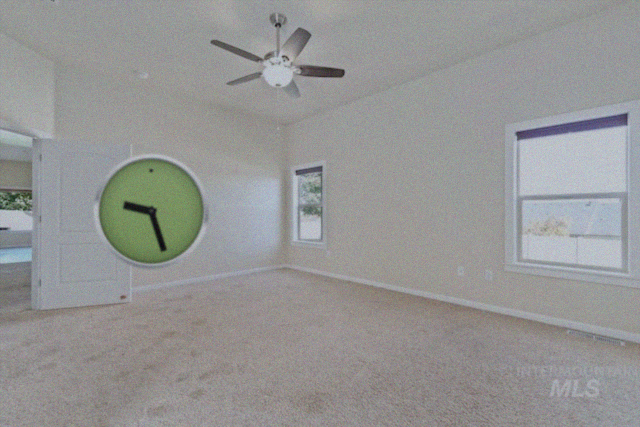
{"hour": 9, "minute": 27}
